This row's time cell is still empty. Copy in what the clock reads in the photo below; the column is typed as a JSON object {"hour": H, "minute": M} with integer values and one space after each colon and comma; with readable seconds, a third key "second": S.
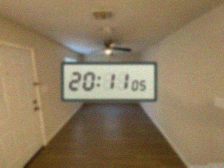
{"hour": 20, "minute": 11}
